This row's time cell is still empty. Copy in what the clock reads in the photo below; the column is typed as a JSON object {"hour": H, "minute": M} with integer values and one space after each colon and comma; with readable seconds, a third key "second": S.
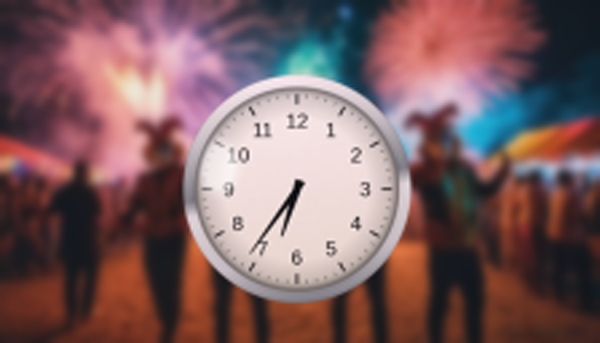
{"hour": 6, "minute": 36}
